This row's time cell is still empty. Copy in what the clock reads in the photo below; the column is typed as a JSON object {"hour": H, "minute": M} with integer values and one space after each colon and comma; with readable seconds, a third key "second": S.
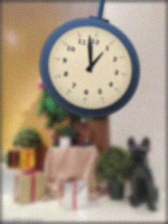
{"hour": 12, "minute": 58}
